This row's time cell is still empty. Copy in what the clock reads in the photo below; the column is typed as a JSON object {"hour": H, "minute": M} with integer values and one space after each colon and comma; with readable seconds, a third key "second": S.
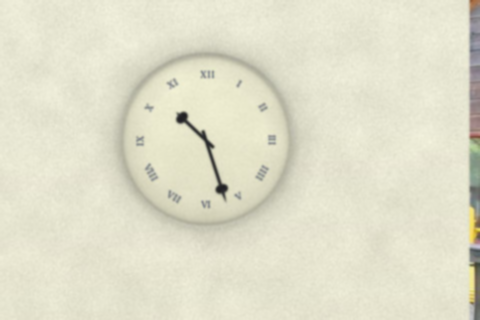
{"hour": 10, "minute": 27}
